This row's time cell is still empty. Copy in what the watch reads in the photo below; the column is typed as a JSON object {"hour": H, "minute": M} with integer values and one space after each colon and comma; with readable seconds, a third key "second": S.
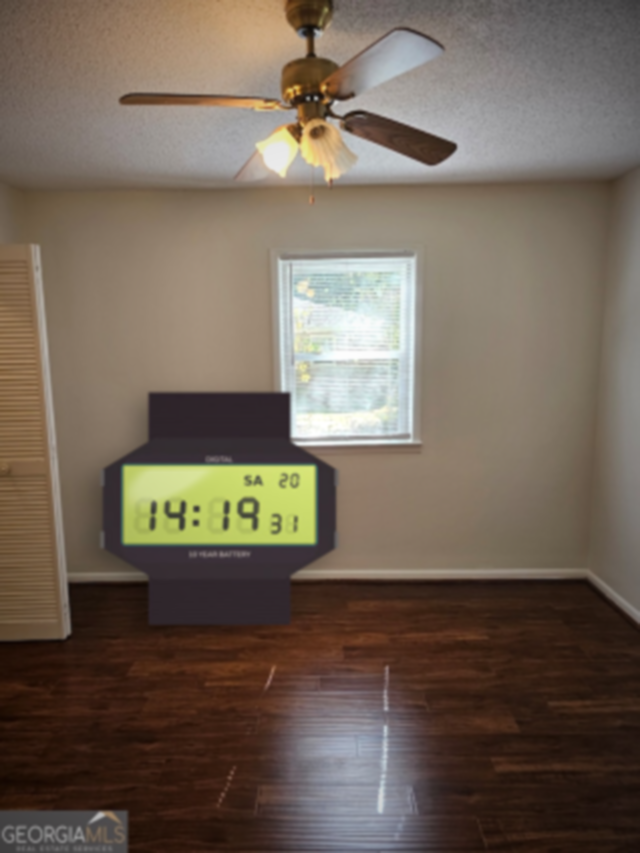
{"hour": 14, "minute": 19, "second": 31}
